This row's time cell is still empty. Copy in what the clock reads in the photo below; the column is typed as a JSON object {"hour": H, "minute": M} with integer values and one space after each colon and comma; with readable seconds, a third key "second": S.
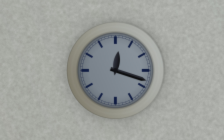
{"hour": 12, "minute": 18}
